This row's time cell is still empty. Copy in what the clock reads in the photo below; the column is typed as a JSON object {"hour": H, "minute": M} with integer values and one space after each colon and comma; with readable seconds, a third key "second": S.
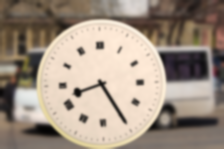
{"hour": 8, "minute": 25}
